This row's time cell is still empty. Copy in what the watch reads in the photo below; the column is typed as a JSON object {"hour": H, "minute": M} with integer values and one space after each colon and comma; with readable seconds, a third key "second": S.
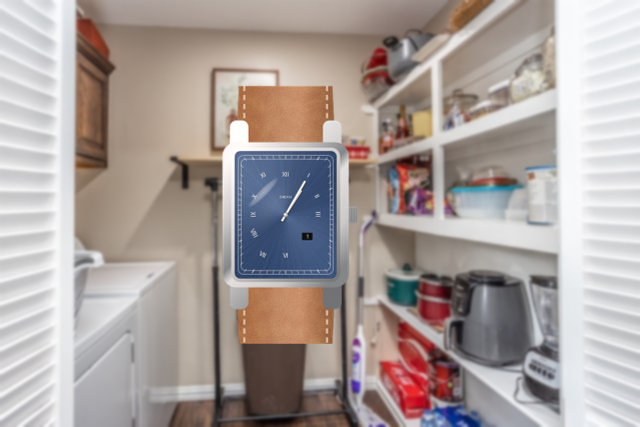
{"hour": 1, "minute": 5}
